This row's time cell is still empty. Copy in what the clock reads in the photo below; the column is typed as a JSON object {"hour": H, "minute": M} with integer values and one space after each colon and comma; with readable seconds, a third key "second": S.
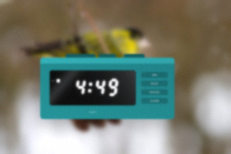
{"hour": 4, "minute": 49}
